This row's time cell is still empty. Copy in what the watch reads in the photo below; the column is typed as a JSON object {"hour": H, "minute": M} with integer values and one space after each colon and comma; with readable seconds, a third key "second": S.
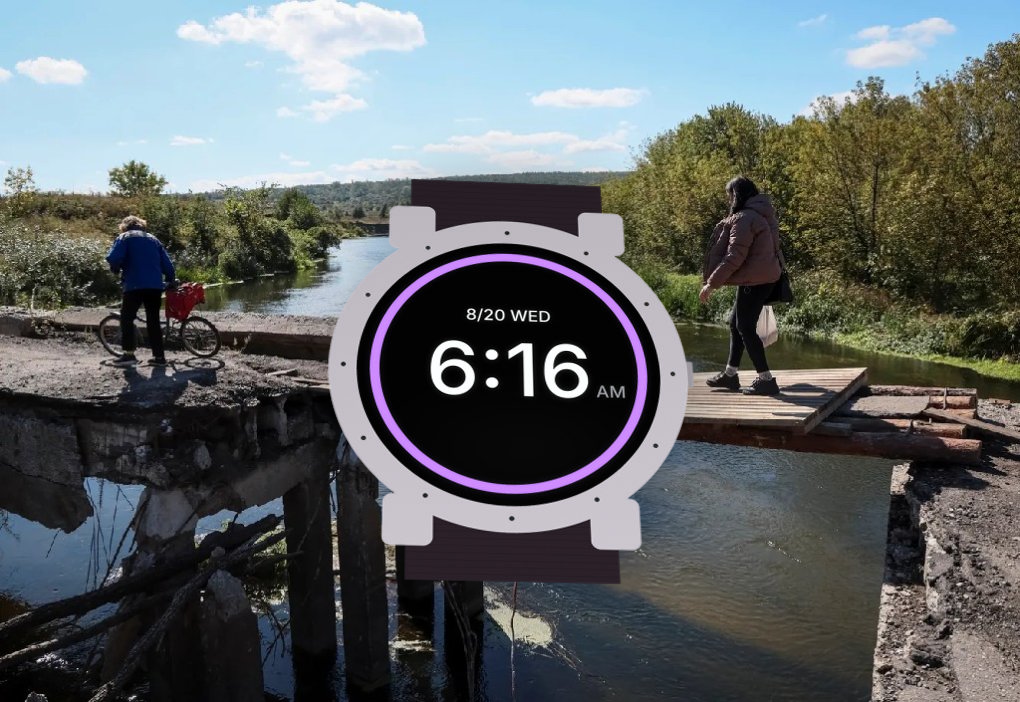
{"hour": 6, "minute": 16}
